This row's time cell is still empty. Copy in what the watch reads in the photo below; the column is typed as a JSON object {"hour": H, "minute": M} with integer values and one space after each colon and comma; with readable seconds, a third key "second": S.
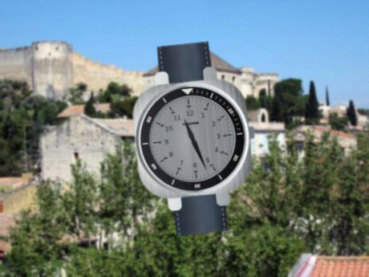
{"hour": 11, "minute": 27}
